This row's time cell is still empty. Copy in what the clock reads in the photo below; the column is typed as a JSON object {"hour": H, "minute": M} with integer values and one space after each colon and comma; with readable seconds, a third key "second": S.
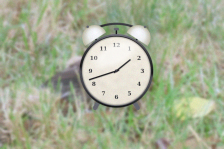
{"hour": 1, "minute": 42}
